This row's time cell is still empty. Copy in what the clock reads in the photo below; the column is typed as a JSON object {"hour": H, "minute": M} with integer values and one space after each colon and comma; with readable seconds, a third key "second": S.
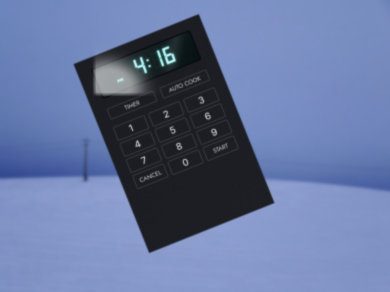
{"hour": 4, "minute": 16}
